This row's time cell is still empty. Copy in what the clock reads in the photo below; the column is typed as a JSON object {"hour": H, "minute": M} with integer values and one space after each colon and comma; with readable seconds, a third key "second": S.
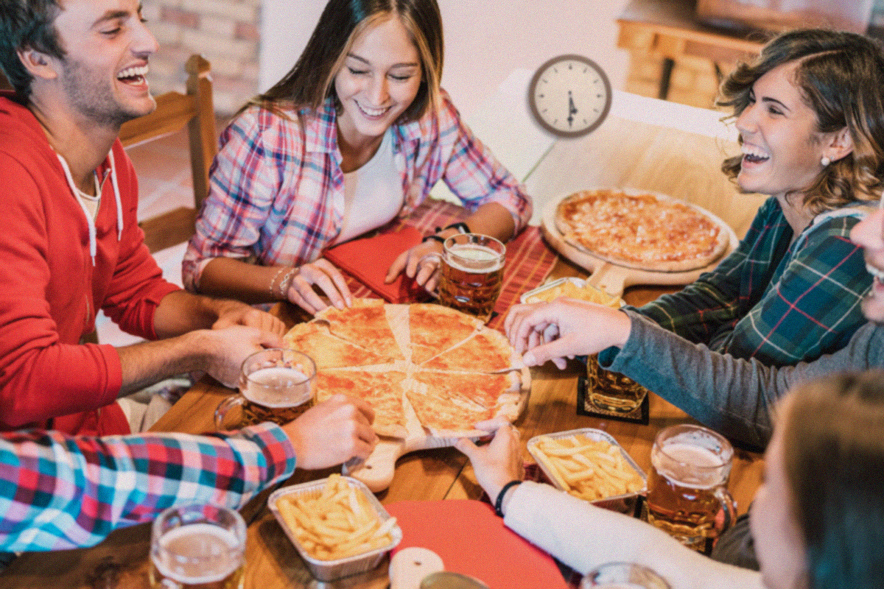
{"hour": 5, "minute": 30}
